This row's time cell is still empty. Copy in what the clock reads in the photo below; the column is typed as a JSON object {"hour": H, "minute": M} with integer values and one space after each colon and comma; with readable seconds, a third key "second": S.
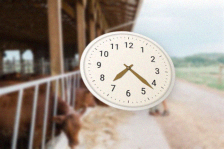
{"hour": 7, "minute": 22}
